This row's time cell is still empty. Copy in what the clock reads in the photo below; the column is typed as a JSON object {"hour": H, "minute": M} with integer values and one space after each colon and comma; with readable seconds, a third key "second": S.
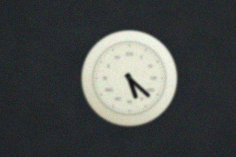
{"hour": 5, "minute": 22}
